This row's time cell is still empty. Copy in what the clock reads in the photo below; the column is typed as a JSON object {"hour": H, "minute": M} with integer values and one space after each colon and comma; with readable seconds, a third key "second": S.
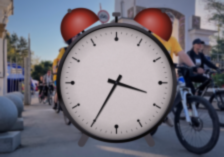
{"hour": 3, "minute": 35}
